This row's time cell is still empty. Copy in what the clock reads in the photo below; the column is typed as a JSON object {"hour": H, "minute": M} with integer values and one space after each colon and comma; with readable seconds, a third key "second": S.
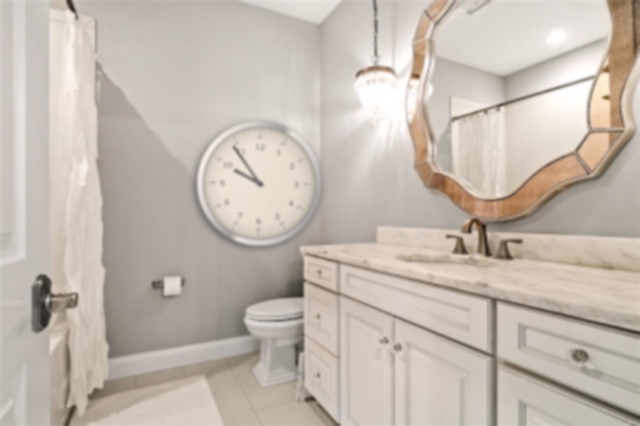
{"hour": 9, "minute": 54}
